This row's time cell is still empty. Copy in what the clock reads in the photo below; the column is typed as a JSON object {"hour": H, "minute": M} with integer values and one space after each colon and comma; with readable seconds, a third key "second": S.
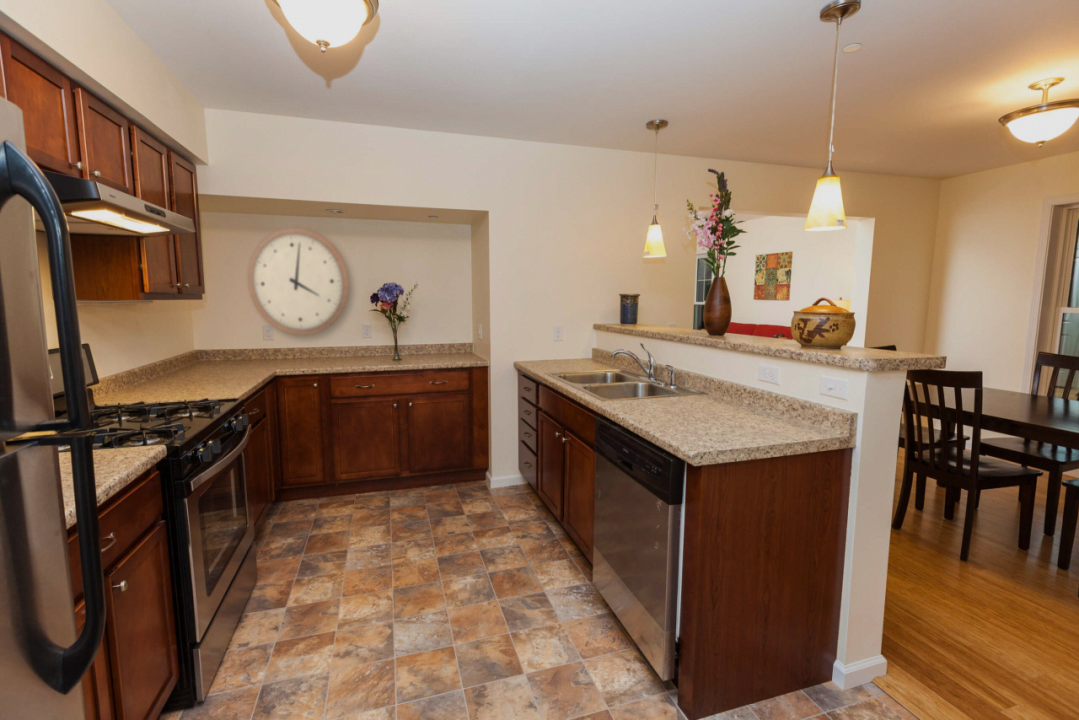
{"hour": 4, "minute": 2}
